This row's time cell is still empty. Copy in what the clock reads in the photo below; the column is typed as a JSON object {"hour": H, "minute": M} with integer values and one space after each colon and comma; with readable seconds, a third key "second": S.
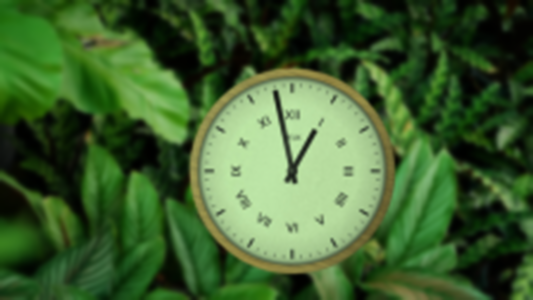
{"hour": 12, "minute": 58}
